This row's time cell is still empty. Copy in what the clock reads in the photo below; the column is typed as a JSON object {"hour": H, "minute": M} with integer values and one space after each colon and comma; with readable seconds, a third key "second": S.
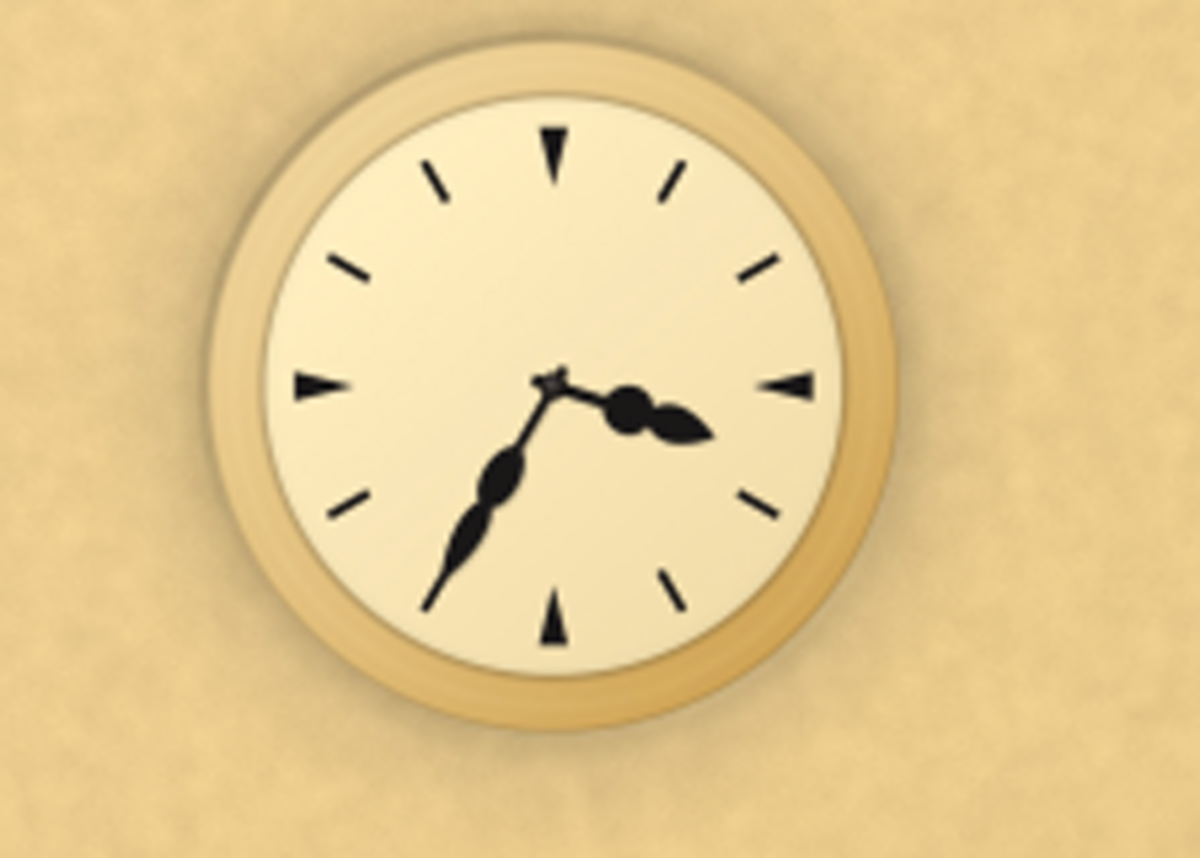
{"hour": 3, "minute": 35}
